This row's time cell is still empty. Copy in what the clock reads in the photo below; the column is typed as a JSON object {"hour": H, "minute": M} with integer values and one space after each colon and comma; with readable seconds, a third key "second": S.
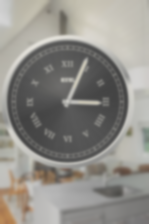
{"hour": 3, "minute": 4}
